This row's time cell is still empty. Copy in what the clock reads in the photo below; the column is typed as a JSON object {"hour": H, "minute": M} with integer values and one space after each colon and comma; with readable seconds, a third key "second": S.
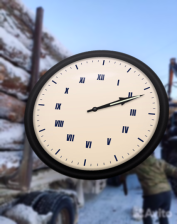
{"hour": 2, "minute": 11}
